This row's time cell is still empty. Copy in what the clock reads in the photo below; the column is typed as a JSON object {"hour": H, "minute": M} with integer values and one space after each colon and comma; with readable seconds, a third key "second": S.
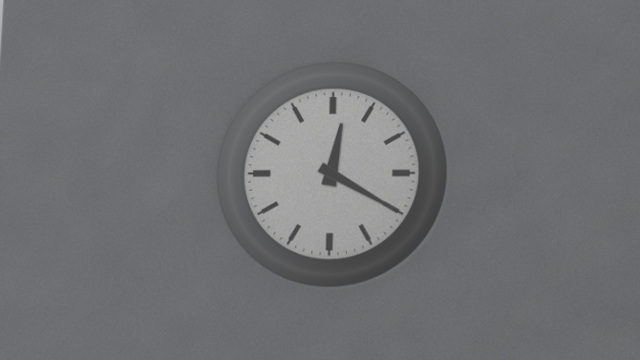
{"hour": 12, "minute": 20}
